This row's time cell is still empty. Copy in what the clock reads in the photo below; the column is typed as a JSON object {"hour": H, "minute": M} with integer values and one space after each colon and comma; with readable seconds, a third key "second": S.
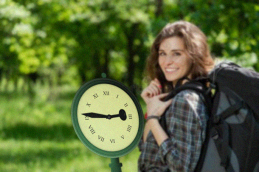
{"hour": 2, "minute": 46}
